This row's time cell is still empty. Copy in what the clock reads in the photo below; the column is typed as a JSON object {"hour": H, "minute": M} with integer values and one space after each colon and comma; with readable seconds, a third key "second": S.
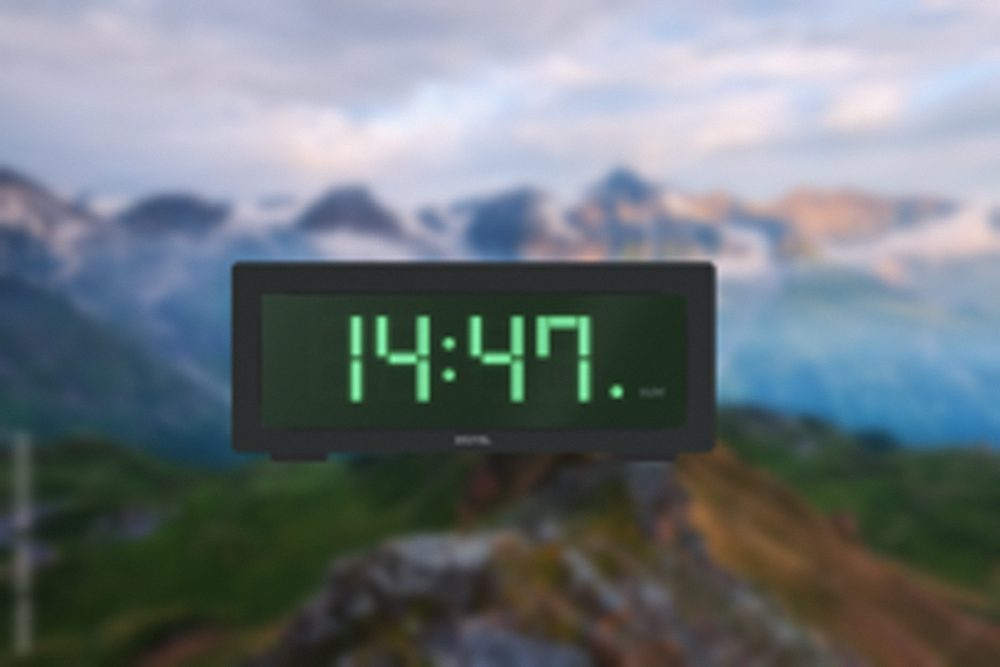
{"hour": 14, "minute": 47}
